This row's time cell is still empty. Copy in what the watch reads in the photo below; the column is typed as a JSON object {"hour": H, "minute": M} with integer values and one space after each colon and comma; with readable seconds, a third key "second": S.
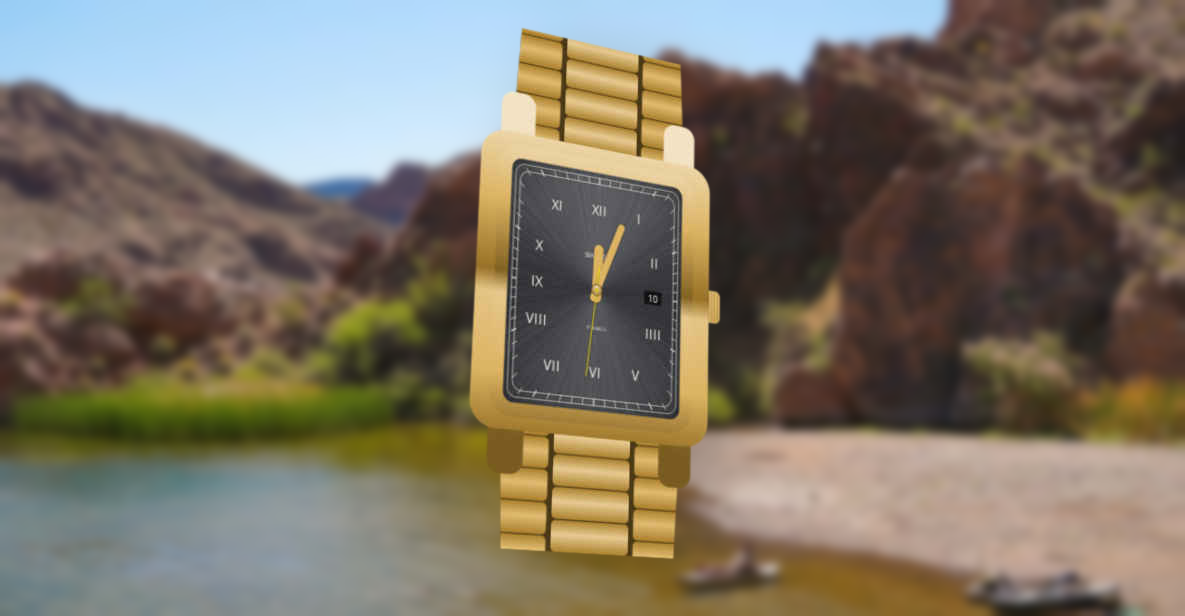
{"hour": 12, "minute": 3, "second": 31}
